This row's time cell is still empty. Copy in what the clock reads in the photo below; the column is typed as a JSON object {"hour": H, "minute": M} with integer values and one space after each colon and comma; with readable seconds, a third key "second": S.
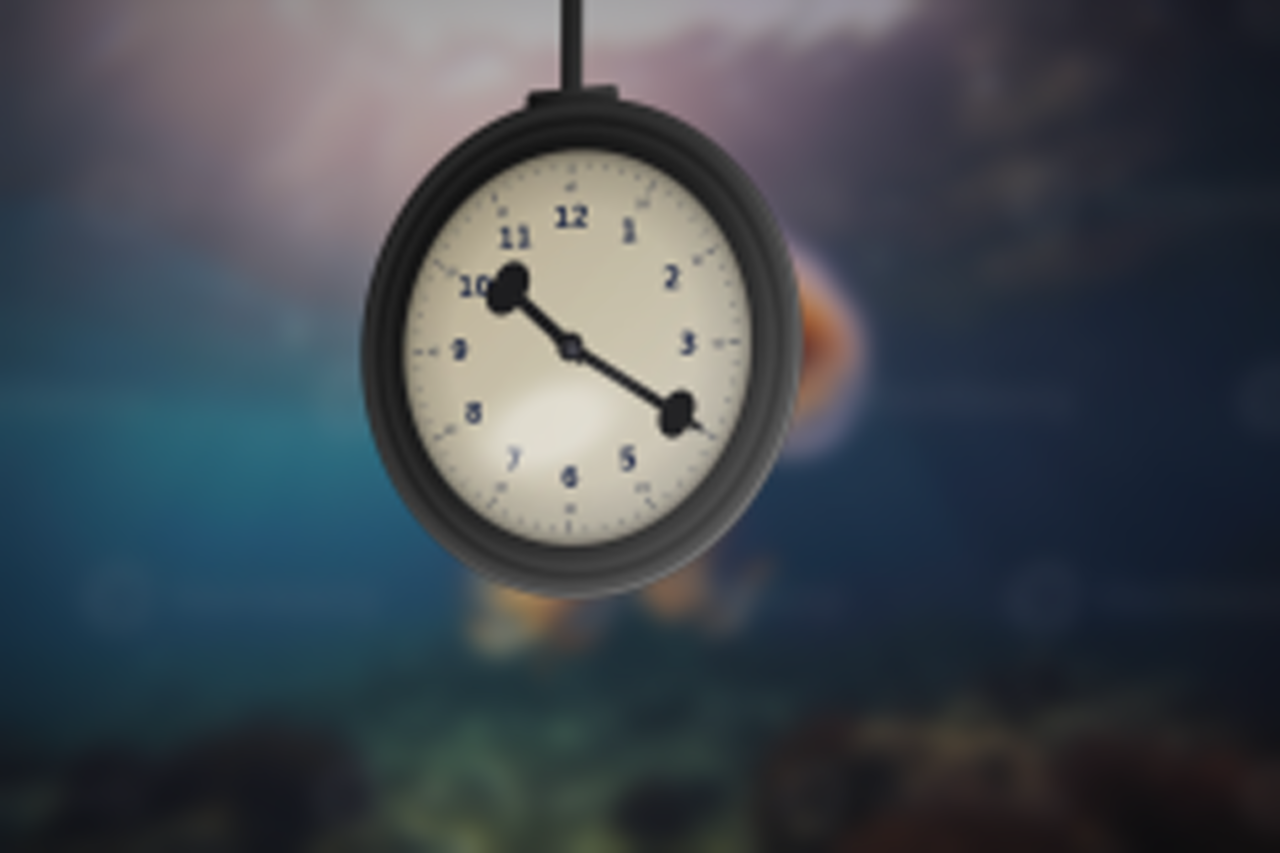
{"hour": 10, "minute": 20}
